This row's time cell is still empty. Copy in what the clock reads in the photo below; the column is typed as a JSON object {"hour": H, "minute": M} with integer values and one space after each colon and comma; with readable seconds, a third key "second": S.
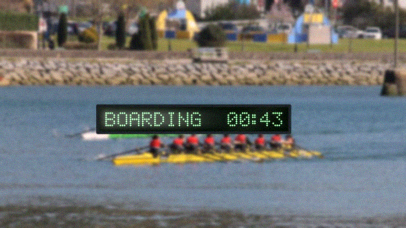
{"hour": 0, "minute": 43}
